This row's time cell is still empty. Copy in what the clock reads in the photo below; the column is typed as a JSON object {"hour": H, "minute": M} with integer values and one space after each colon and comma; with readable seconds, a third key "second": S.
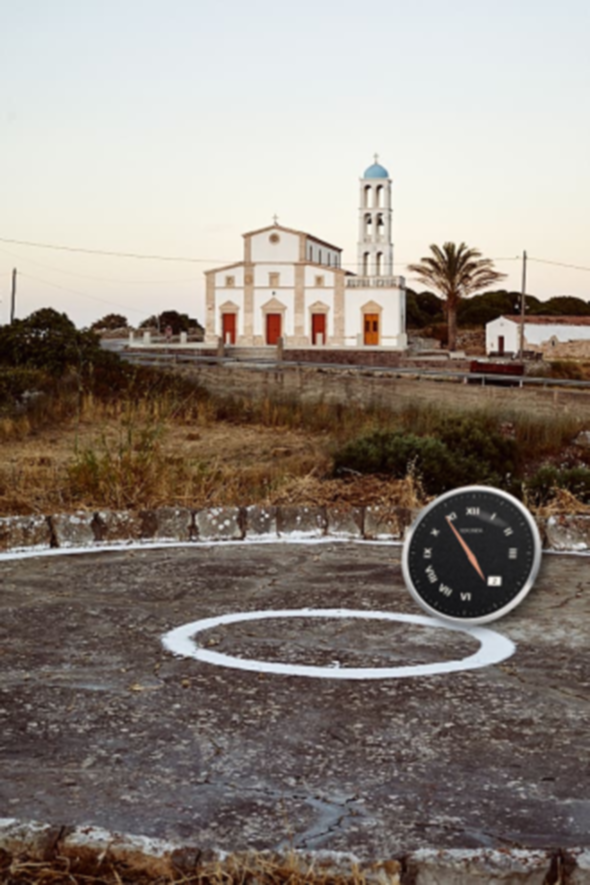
{"hour": 4, "minute": 54}
